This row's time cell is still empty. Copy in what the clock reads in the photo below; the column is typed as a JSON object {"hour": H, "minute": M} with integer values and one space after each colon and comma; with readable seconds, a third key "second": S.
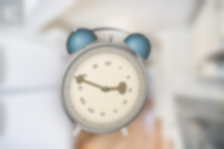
{"hour": 2, "minute": 48}
